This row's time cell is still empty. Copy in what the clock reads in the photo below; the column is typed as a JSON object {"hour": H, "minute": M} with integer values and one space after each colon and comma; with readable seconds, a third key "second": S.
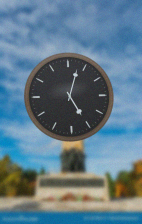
{"hour": 5, "minute": 3}
